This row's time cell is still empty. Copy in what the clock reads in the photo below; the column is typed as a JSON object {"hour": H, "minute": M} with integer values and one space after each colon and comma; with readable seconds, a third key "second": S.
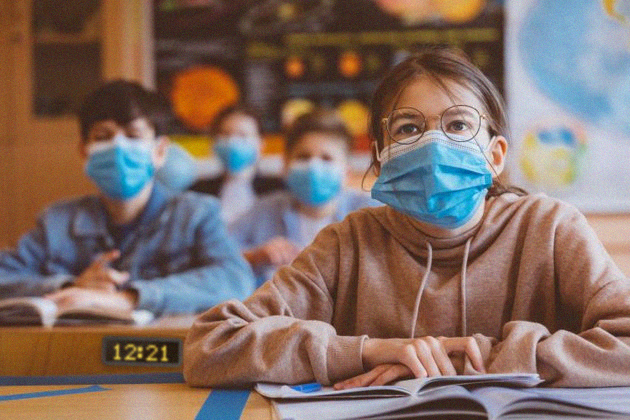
{"hour": 12, "minute": 21}
